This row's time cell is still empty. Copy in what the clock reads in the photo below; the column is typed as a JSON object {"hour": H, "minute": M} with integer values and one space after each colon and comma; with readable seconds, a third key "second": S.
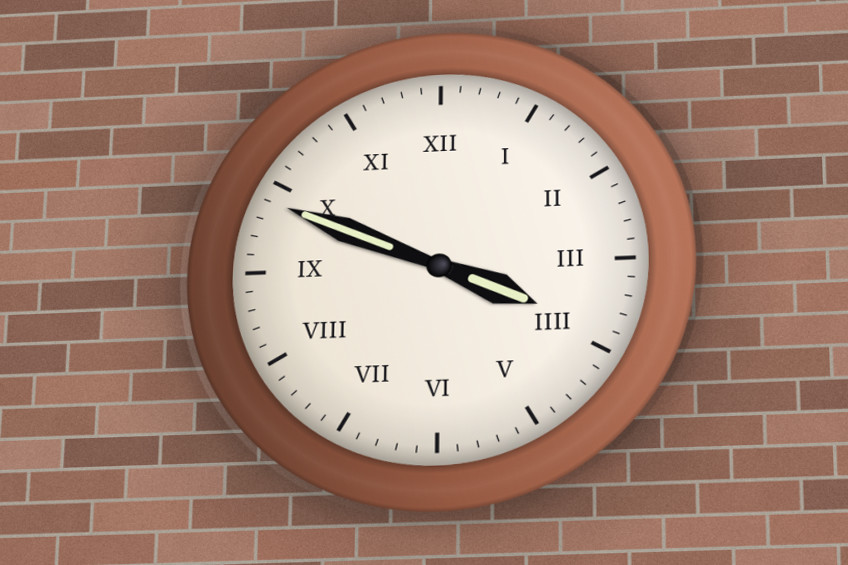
{"hour": 3, "minute": 49}
